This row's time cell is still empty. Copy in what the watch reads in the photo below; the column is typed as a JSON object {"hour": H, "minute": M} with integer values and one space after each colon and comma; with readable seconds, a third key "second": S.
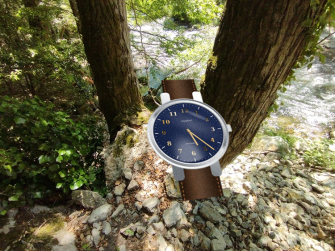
{"hour": 5, "minute": 23}
